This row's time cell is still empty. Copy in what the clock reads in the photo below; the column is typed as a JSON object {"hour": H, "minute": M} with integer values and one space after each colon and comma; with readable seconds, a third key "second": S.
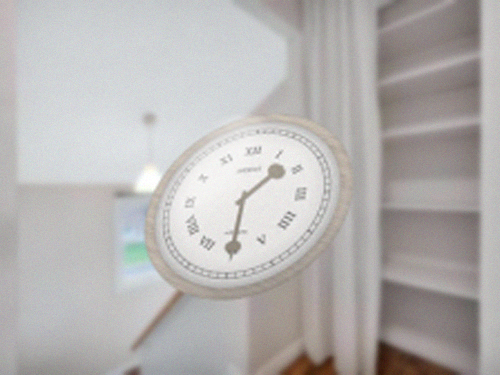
{"hour": 1, "minute": 30}
